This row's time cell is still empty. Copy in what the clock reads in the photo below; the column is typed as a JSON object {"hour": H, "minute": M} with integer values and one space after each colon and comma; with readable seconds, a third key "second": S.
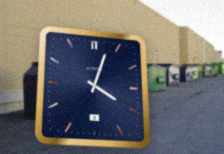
{"hour": 4, "minute": 3}
